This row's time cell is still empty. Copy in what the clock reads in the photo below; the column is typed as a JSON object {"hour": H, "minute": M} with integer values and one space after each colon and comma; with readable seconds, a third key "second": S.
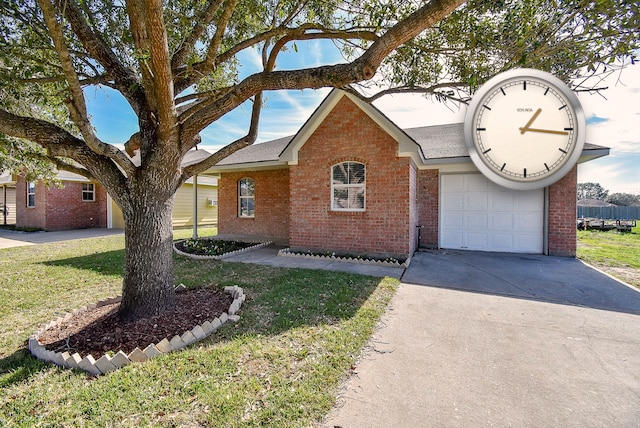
{"hour": 1, "minute": 16}
